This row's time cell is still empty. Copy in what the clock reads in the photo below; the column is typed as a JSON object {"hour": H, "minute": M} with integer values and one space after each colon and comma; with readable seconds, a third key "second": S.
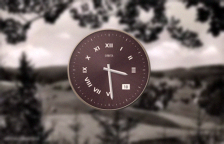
{"hour": 3, "minute": 29}
